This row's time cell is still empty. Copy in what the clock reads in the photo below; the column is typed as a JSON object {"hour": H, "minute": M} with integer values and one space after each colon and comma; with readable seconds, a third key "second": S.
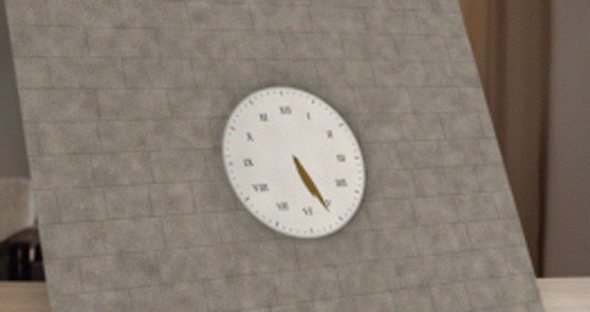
{"hour": 5, "minute": 26}
